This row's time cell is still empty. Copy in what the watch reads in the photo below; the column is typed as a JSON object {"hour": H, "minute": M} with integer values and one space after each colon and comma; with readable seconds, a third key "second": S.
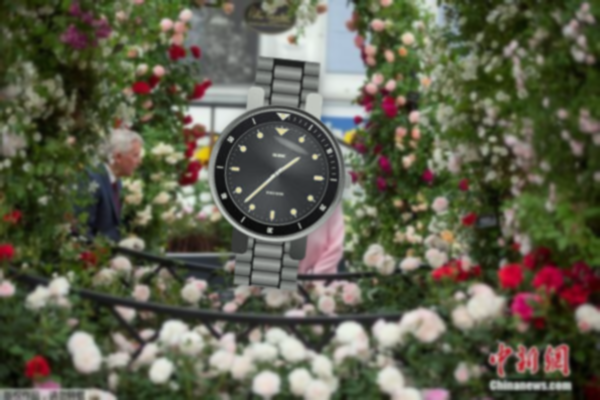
{"hour": 1, "minute": 37}
